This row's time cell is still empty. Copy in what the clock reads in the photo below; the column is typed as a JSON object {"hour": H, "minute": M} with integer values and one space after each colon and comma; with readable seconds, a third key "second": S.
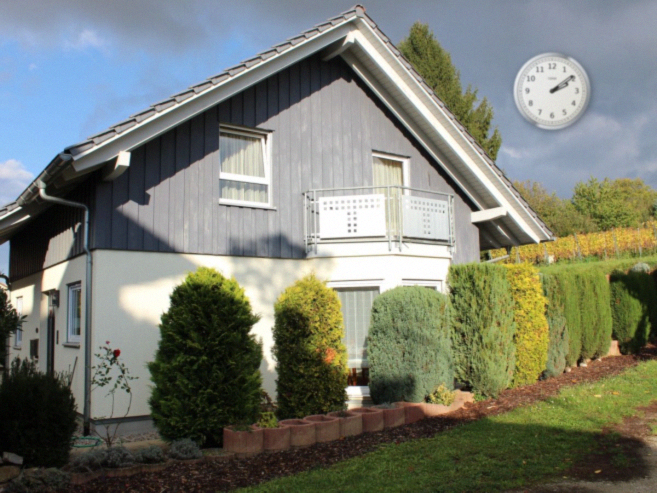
{"hour": 2, "minute": 9}
